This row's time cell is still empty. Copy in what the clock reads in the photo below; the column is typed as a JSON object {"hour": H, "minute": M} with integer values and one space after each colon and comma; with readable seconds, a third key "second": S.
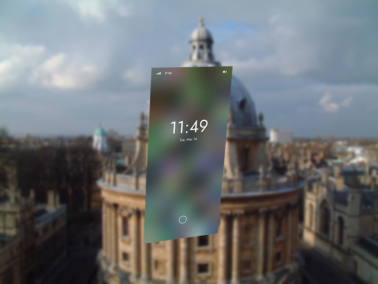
{"hour": 11, "minute": 49}
